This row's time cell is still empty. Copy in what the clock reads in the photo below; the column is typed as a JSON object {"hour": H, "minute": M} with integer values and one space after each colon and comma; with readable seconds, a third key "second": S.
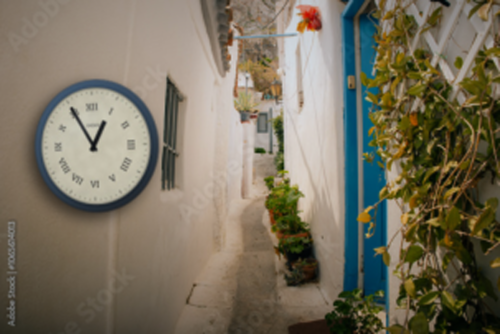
{"hour": 12, "minute": 55}
